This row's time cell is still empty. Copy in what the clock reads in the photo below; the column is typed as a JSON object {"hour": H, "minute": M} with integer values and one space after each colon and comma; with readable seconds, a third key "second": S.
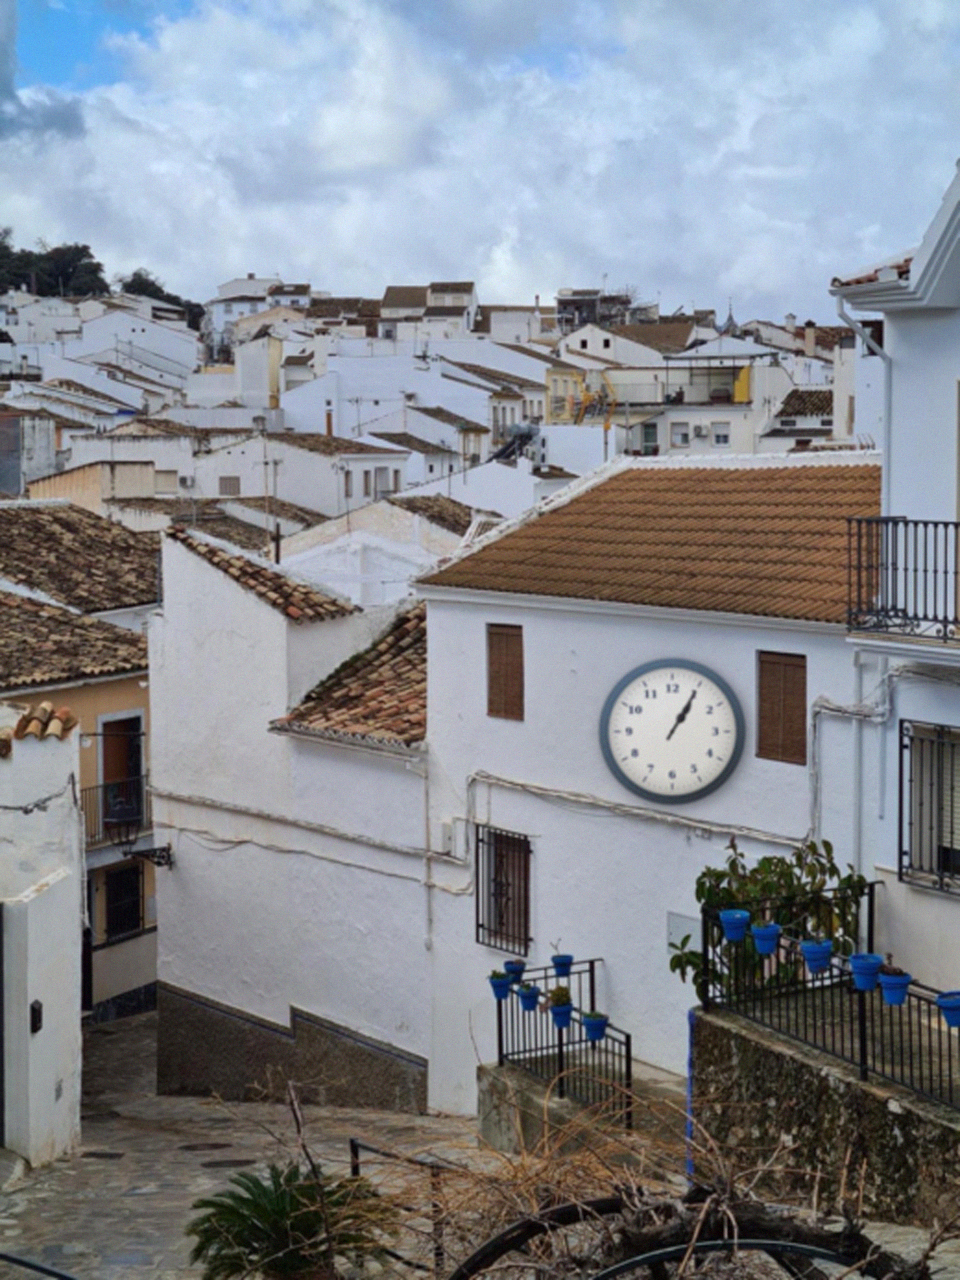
{"hour": 1, "minute": 5}
